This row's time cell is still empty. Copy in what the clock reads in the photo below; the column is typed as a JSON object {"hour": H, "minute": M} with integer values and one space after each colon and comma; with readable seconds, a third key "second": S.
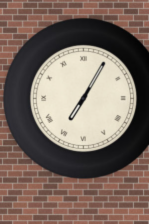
{"hour": 7, "minute": 5}
